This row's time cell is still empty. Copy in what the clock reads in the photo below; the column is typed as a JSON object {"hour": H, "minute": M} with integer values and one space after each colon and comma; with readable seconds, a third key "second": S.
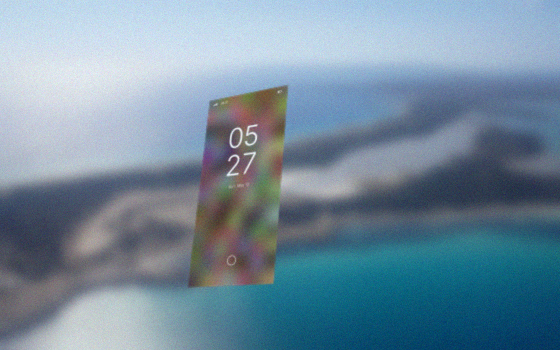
{"hour": 5, "minute": 27}
